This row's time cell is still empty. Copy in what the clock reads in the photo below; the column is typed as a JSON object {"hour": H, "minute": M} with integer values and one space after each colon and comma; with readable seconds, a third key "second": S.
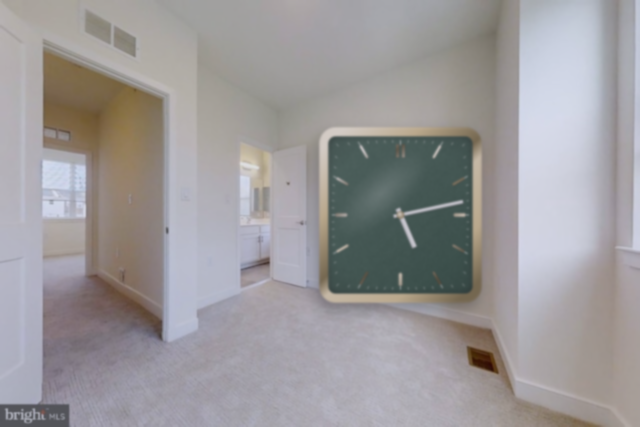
{"hour": 5, "minute": 13}
